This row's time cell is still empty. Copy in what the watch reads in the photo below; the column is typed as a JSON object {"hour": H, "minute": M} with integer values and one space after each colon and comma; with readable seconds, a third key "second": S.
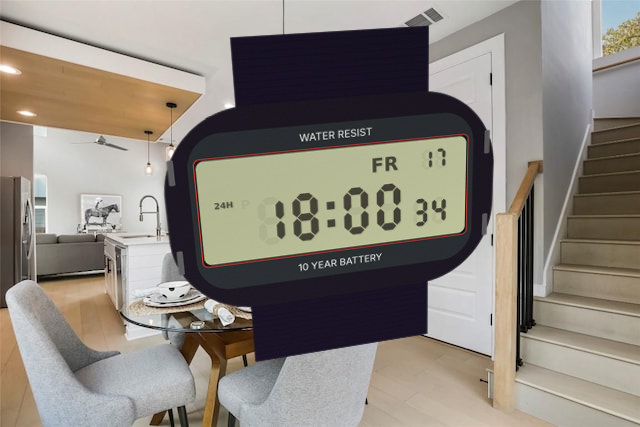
{"hour": 18, "minute": 0, "second": 34}
